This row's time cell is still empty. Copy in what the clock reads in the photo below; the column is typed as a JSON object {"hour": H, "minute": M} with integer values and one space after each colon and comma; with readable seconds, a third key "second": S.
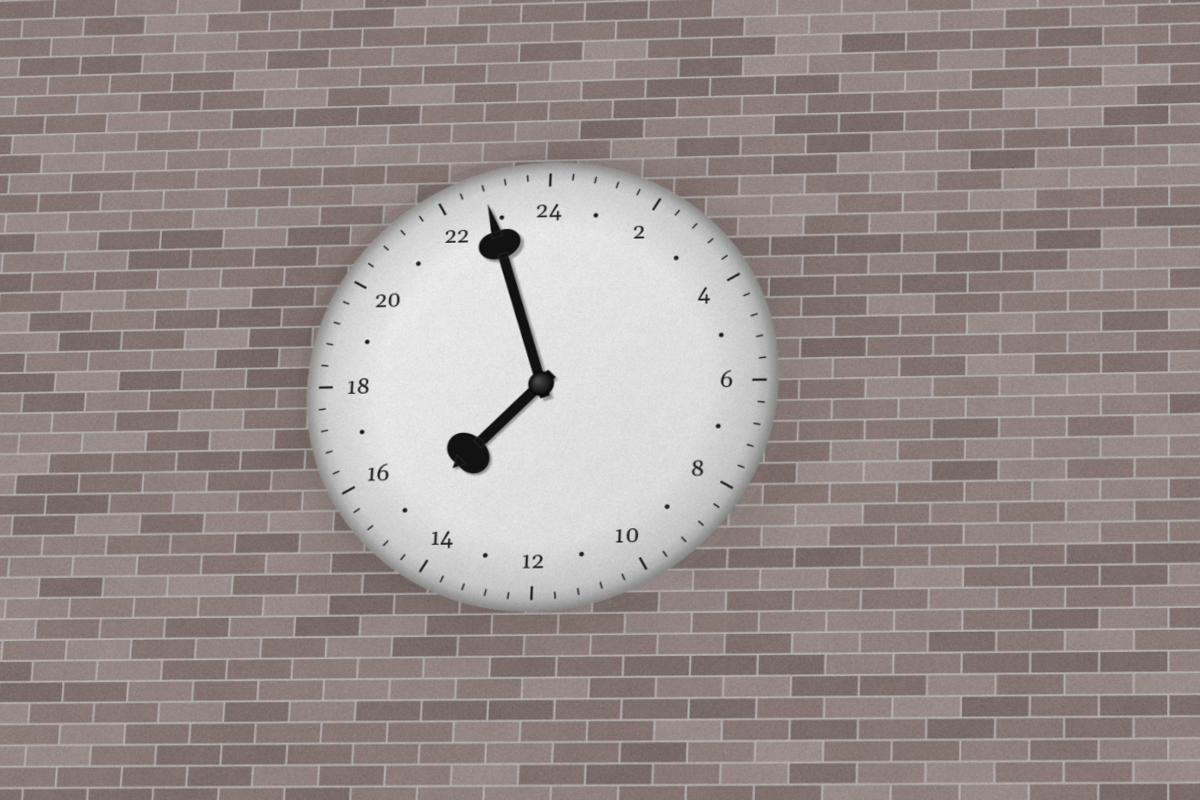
{"hour": 14, "minute": 57}
